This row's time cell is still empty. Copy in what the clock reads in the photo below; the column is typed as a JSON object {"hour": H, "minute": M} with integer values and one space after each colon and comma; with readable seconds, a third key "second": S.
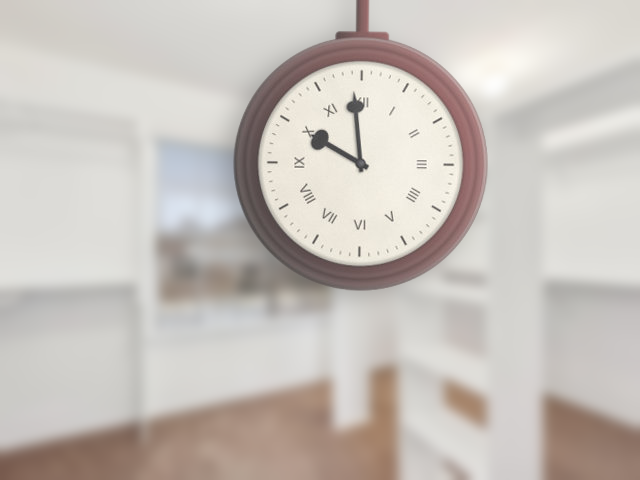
{"hour": 9, "minute": 59}
